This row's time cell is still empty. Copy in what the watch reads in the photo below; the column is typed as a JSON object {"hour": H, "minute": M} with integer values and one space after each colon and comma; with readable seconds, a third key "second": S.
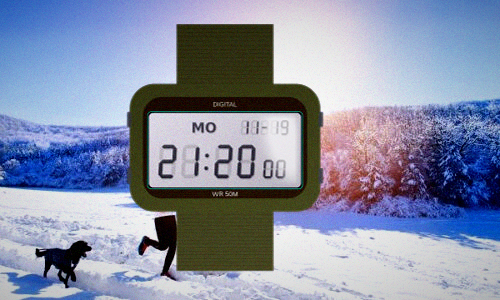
{"hour": 21, "minute": 20, "second": 0}
